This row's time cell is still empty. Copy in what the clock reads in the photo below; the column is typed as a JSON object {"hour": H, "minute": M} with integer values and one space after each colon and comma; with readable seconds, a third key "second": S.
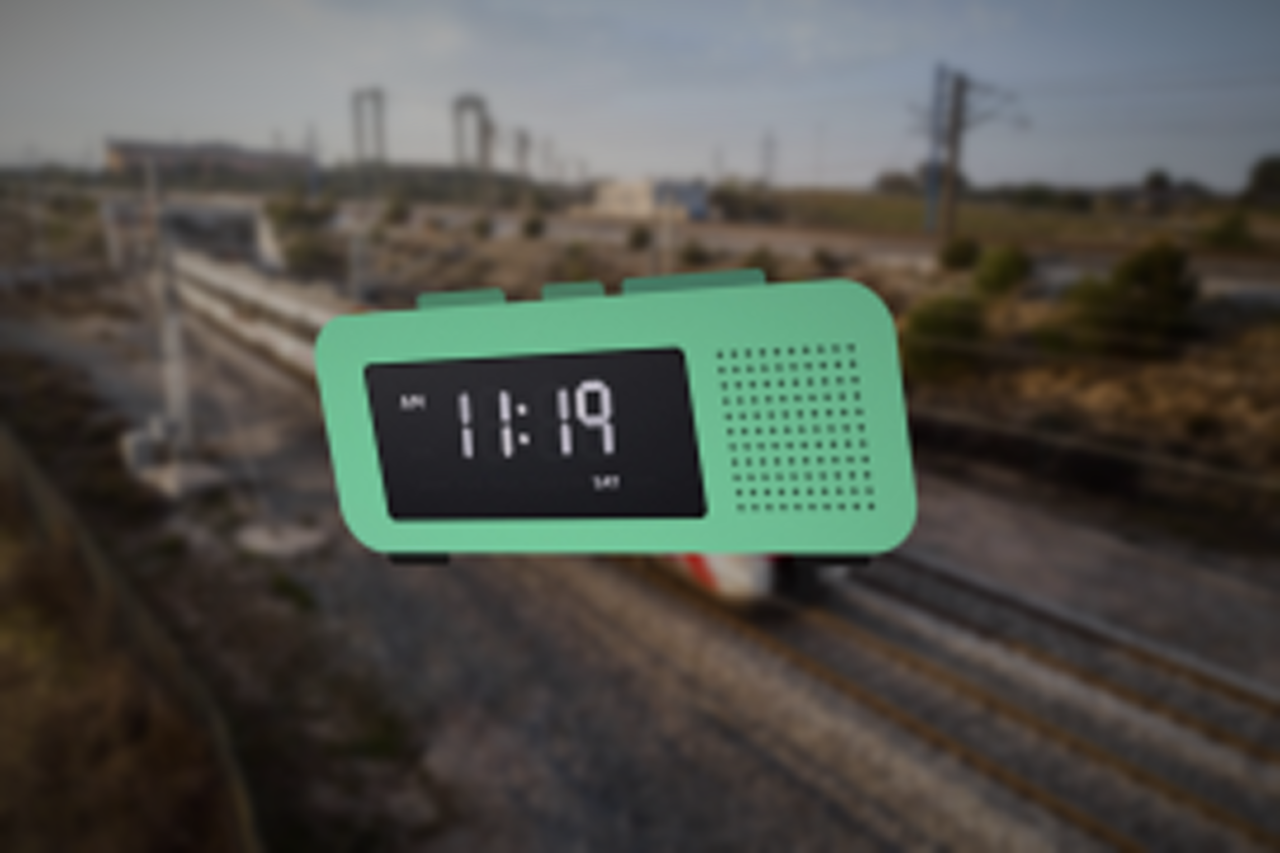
{"hour": 11, "minute": 19}
